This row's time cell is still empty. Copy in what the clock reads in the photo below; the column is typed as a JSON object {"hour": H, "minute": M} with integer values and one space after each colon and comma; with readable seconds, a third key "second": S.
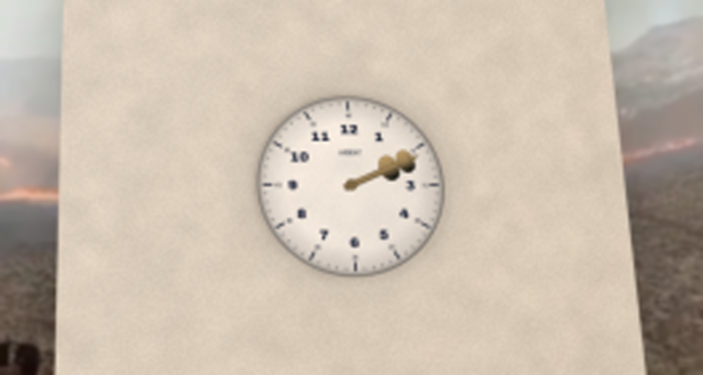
{"hour": 2, "minute": 11}
